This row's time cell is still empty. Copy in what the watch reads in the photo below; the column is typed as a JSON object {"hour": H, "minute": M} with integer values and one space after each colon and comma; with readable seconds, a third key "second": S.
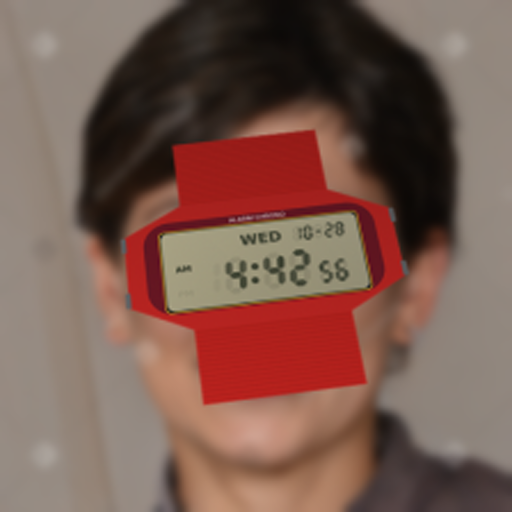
{"hour": 4, "minute": 42, "second": 56}
